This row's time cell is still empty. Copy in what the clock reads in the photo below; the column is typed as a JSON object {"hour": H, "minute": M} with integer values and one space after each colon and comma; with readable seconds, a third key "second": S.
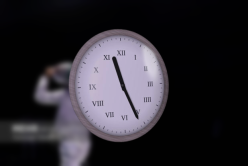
{"hour": 11, "minute": 26}
